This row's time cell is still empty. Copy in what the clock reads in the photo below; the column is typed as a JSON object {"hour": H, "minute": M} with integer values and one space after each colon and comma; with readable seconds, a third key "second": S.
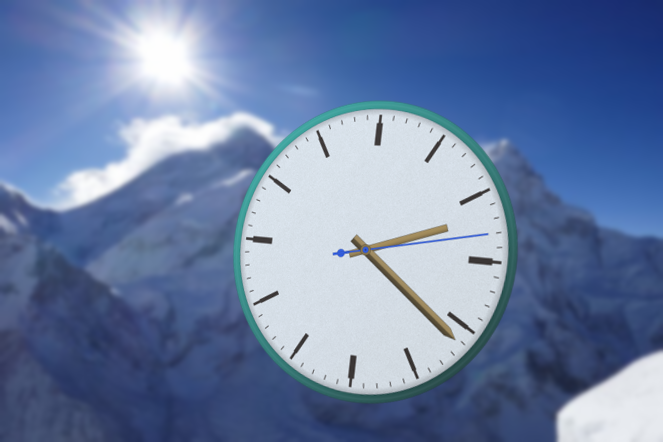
{"hour": 2, "minute": 21, "second": 13}
